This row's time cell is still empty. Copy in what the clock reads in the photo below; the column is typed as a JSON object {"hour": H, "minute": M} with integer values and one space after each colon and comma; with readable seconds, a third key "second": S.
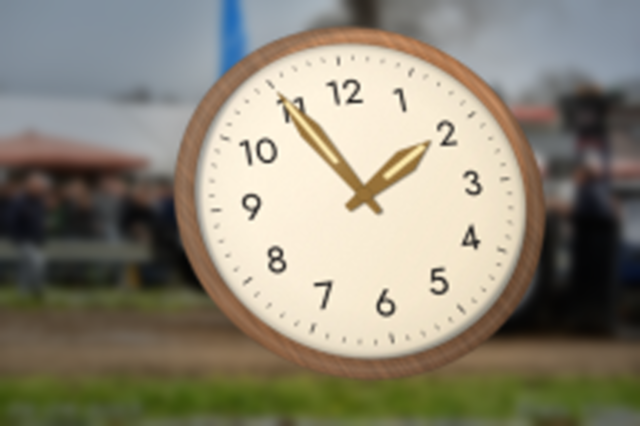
{"hour": 1, "minute": 55}
